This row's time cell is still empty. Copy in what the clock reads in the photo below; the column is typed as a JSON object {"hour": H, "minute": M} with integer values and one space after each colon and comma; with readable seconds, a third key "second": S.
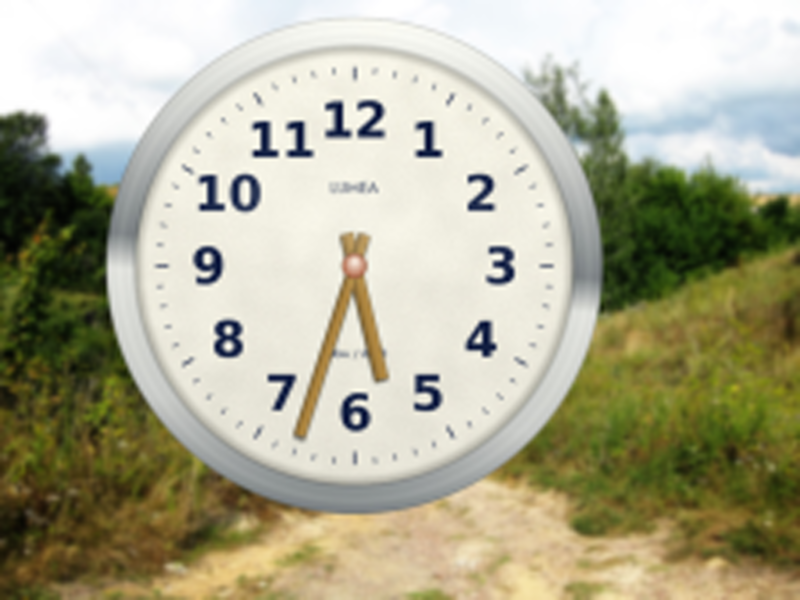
{"hour": 5, "minute": 33}
